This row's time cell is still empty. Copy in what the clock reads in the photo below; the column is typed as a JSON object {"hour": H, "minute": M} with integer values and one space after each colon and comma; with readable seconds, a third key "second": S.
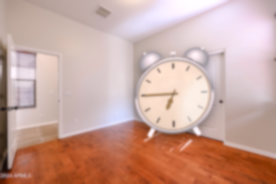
{"hour": 6, "minute": 45}
